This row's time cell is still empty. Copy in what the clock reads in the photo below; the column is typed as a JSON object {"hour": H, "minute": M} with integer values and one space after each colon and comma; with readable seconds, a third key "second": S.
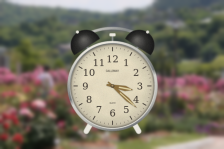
{"hour": 3, "minute": 22}
